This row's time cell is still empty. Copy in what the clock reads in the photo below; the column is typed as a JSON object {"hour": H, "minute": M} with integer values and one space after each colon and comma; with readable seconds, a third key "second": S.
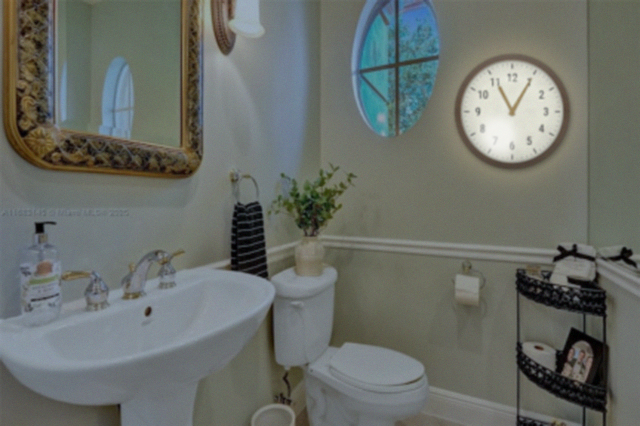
{"hour": 11, "minute": 5}
